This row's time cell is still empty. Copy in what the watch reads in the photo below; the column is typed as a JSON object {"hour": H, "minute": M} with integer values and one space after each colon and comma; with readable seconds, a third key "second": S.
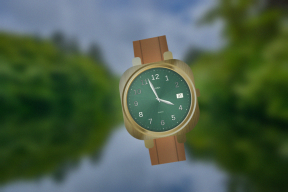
{"hour": 3, "minute": 57}
